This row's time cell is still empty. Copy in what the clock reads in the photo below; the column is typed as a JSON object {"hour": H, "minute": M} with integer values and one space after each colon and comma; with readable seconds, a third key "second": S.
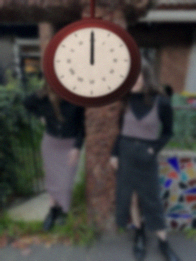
{"hour": 12, "minute": 0}
